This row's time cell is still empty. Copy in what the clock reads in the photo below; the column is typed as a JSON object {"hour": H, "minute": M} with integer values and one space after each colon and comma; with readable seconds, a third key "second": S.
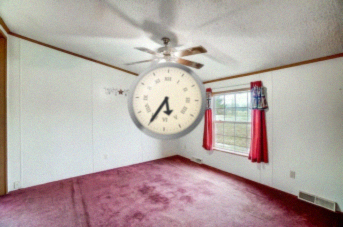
{"hour": 5, "minute": 35}
